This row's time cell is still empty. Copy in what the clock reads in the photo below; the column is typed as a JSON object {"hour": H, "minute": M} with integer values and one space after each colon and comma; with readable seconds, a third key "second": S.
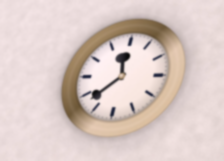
{"hour": 11, "minute": 38}
